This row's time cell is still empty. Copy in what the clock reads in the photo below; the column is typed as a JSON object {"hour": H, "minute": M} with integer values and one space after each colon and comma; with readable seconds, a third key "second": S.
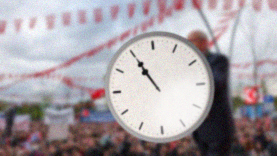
{"hour": 10, "minute": 55}
